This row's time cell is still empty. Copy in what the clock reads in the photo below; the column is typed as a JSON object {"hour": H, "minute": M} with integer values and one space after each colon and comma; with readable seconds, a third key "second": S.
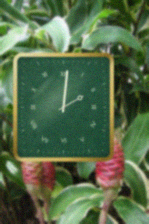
{"hour": 2, "minute": 1}
